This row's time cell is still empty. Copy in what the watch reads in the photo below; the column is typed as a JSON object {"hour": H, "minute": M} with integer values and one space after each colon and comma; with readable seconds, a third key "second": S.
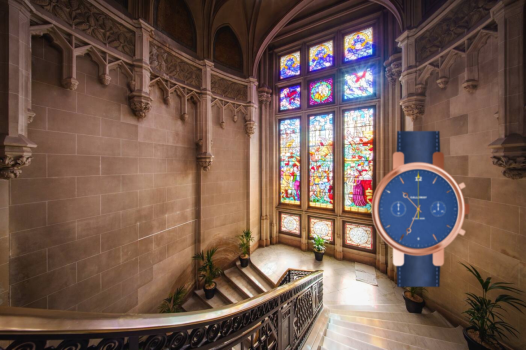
{"hour": 10, "minute": 34}
